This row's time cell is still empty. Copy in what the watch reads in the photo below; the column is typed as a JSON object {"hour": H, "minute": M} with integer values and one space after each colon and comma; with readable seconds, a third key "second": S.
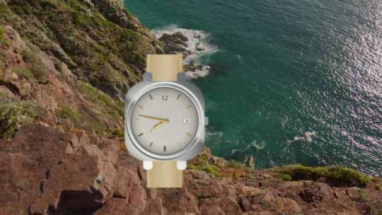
{"hour": 7, "minute": 47}
